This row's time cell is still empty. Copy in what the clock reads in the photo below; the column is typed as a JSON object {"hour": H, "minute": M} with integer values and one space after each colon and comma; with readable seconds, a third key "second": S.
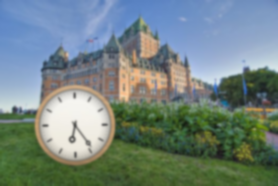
{"hour": 6, "minute": 24}
